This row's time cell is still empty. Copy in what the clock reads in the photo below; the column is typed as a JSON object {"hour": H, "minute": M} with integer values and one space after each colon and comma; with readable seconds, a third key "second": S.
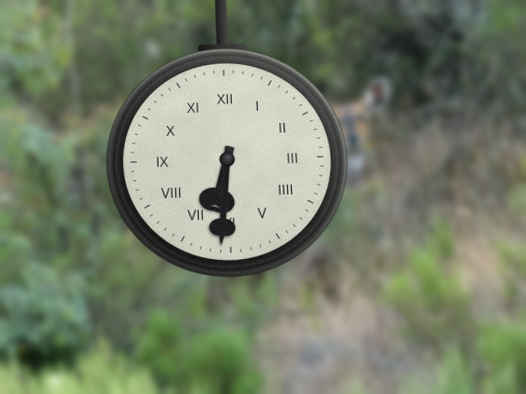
{"hour": 6, "minute": 31}
